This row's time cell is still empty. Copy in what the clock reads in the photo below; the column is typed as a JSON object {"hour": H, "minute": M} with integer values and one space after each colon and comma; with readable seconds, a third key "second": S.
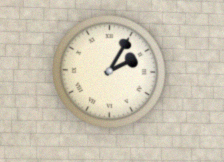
{"hour": 2, "minute": 5}
